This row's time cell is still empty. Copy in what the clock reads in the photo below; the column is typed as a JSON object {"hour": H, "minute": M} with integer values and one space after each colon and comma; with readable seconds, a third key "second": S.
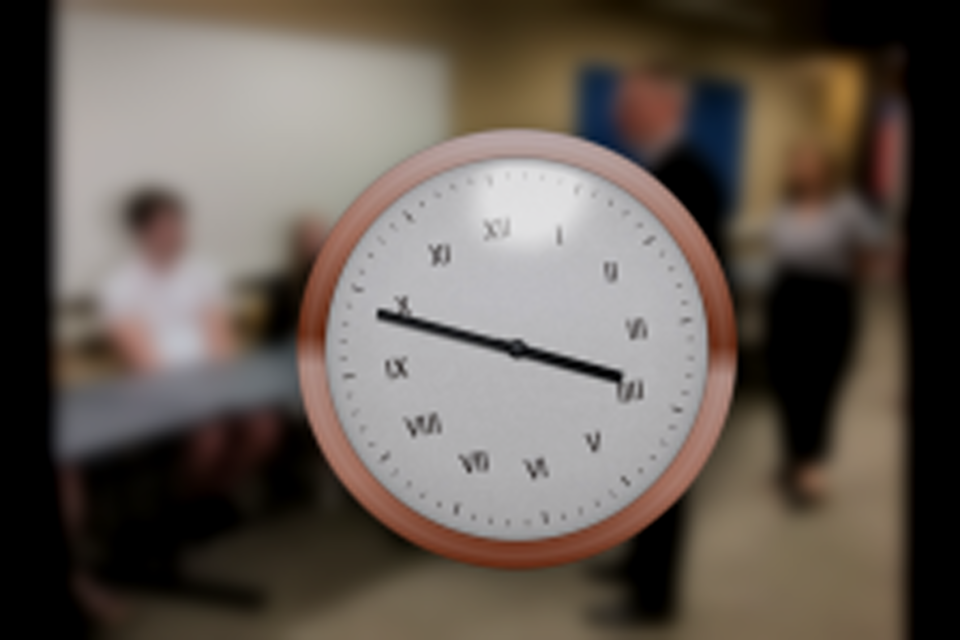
{"hour": 3, "minute": 49}
